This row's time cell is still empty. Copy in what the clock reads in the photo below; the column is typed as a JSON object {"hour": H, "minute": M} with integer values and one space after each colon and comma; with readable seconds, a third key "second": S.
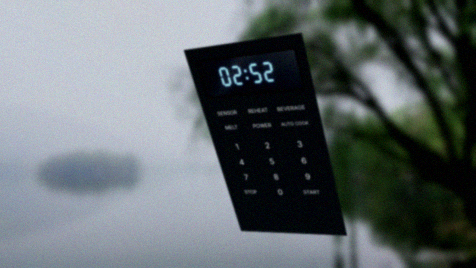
{"hour": 2, "minute": 52}
